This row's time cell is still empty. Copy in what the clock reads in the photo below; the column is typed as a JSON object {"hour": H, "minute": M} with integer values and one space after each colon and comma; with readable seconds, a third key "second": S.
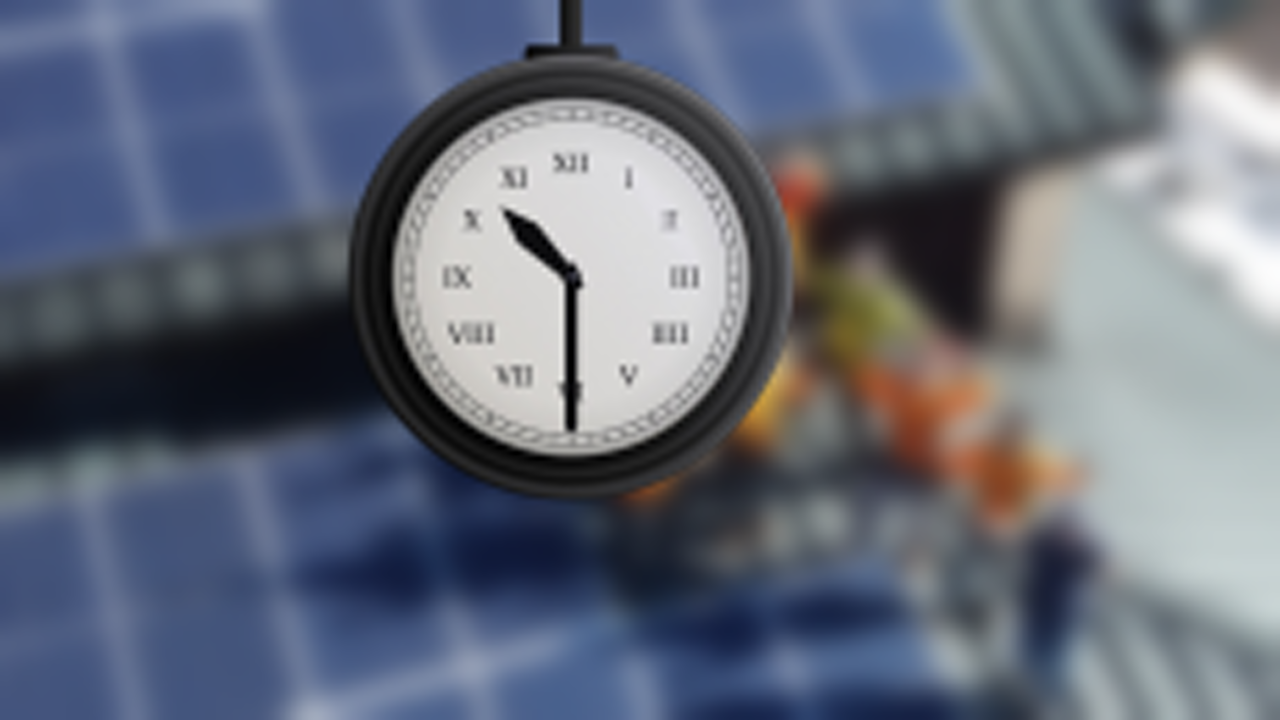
{"hour": 10, "minute": 30}
